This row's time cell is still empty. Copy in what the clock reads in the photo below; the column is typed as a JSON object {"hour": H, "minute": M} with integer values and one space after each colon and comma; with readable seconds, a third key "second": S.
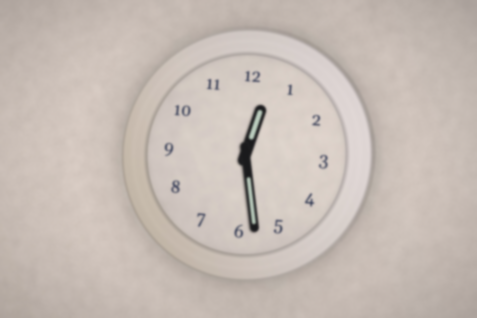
{"hour": 12, "minute": 28}
